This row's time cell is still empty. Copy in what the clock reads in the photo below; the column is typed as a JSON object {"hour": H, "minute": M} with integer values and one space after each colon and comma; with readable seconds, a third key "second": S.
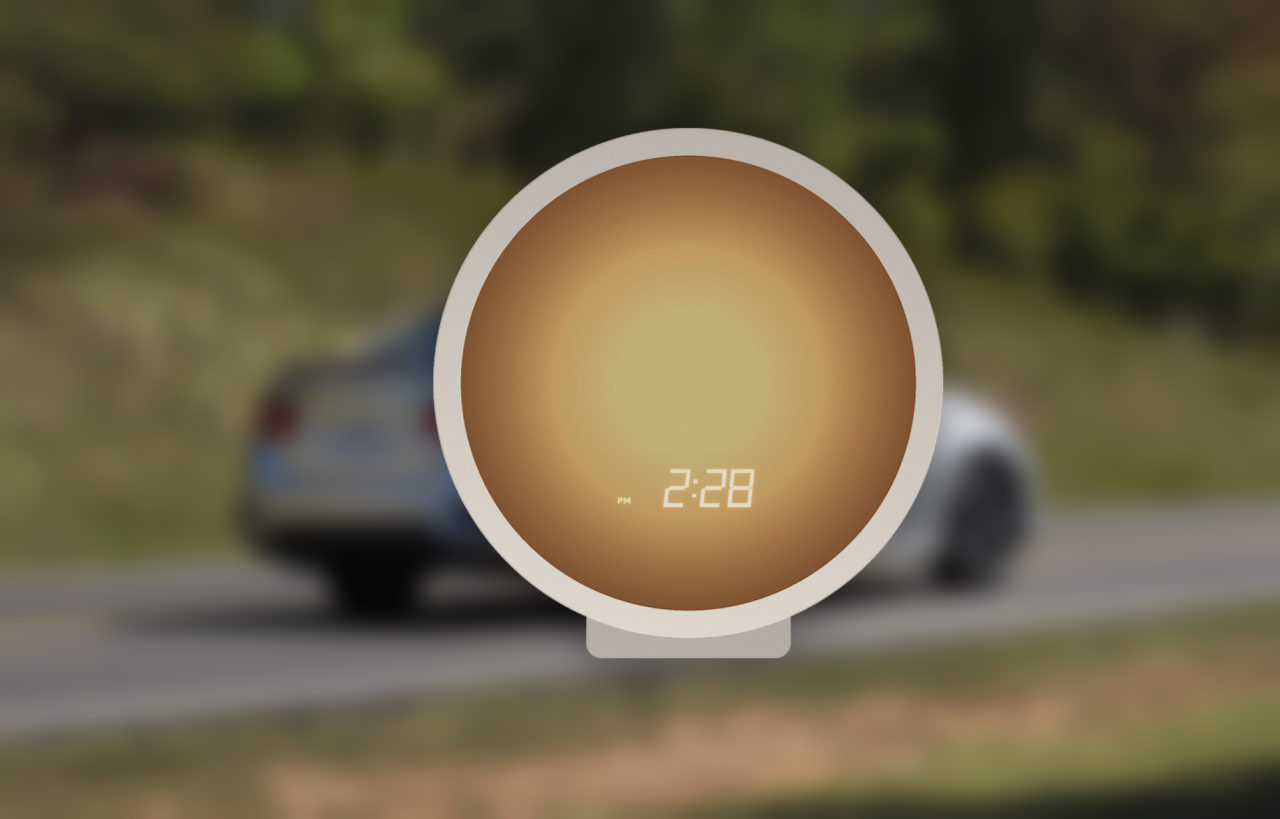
{"hour": 2, "minute": 28}
